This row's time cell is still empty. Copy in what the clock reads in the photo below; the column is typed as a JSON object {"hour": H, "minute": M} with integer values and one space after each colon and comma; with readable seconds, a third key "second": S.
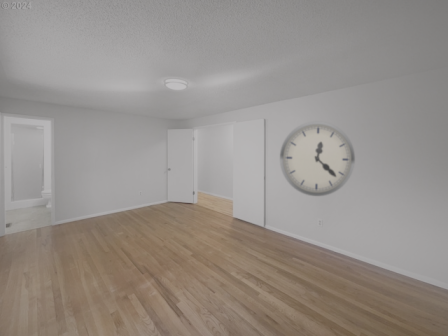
{"hour": 12, "minute": 22}
